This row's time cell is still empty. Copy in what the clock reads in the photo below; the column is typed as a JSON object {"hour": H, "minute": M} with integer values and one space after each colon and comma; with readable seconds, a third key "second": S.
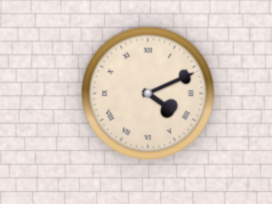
{"hour": 4, "minute": 11}
